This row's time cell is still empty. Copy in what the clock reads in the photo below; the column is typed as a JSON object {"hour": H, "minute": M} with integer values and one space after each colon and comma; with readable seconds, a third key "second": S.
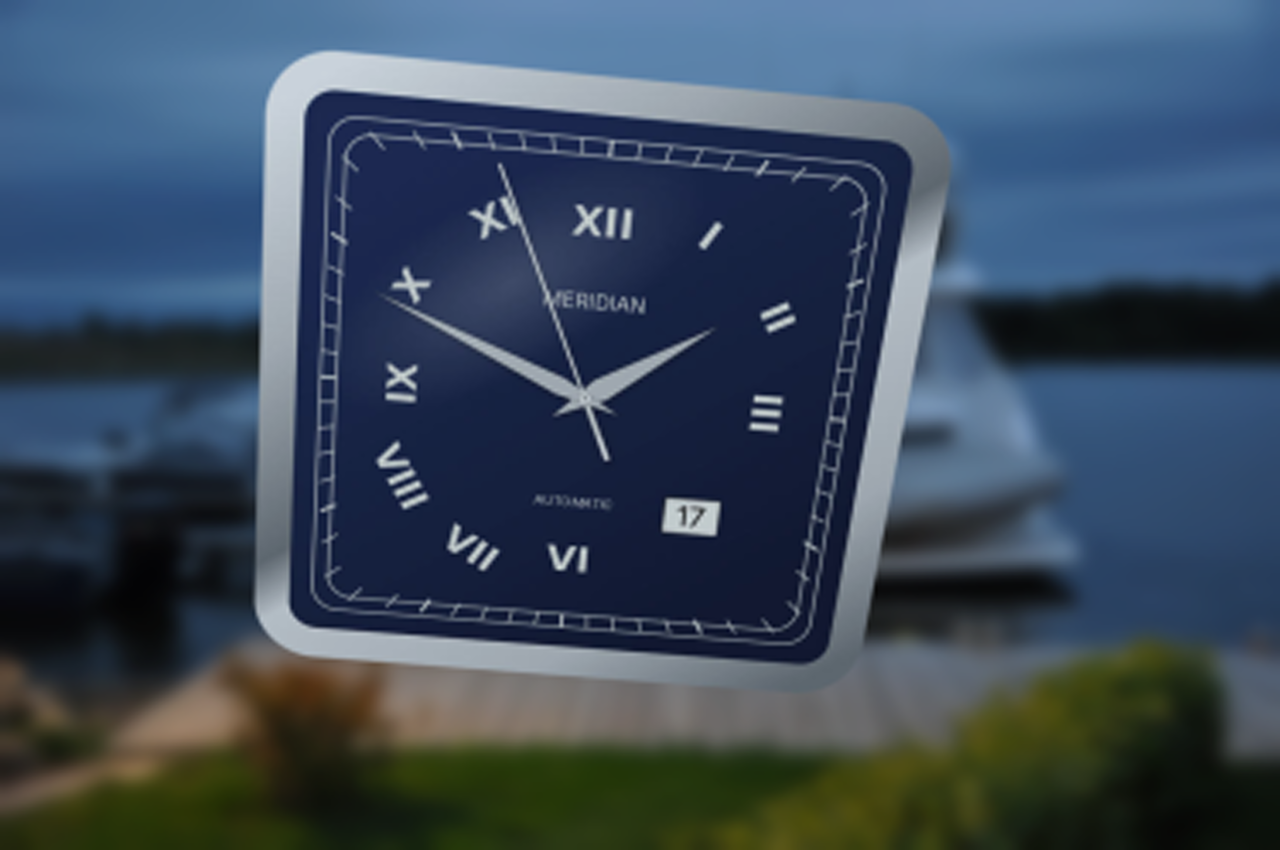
{"hour": 1, "minute": 48, "second": 56}
